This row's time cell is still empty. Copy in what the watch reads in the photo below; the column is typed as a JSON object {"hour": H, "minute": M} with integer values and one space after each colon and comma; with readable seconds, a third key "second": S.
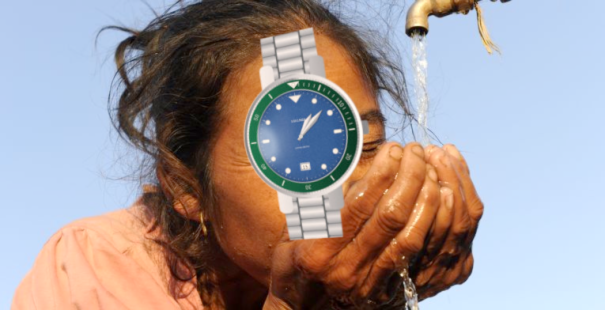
{"hour": 1, "minute": 8}
